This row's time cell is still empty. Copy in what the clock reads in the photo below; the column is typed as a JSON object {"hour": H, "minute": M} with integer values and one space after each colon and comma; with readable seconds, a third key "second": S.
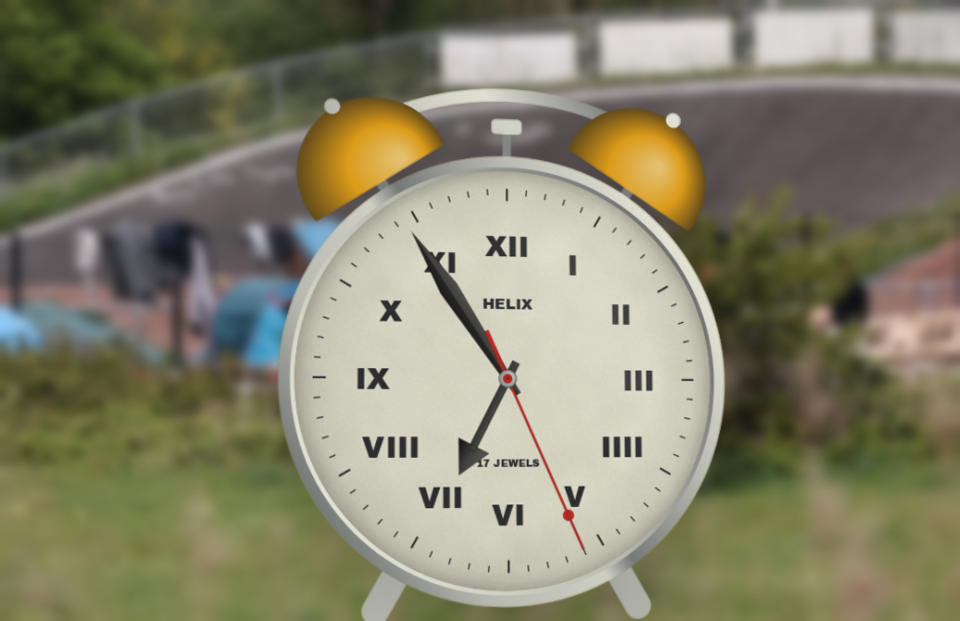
{"hour": 6, "minute": 54, "second": 26}
